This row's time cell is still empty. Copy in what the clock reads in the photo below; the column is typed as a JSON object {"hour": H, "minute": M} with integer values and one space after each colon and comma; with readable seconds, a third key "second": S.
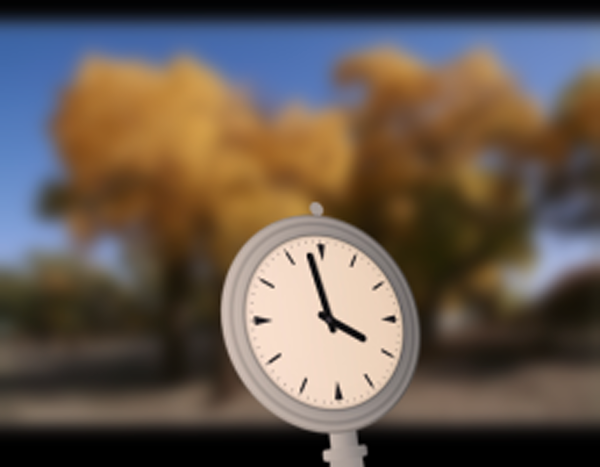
{"hour": 3, "minute": 58}
